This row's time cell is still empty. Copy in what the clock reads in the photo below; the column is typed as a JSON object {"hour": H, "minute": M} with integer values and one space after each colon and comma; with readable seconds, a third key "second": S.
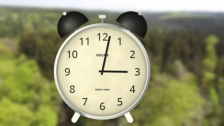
{"hour": 3, "minute": 2}
